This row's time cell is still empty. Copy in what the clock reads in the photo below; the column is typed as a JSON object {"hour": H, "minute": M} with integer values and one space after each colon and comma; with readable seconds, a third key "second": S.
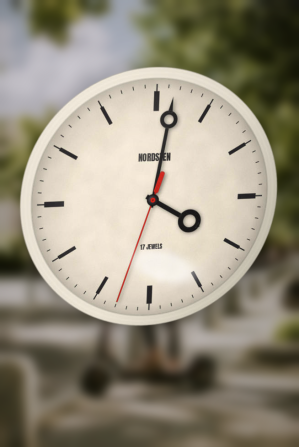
{"hour": 4, "minute": 1, "second": 33}
